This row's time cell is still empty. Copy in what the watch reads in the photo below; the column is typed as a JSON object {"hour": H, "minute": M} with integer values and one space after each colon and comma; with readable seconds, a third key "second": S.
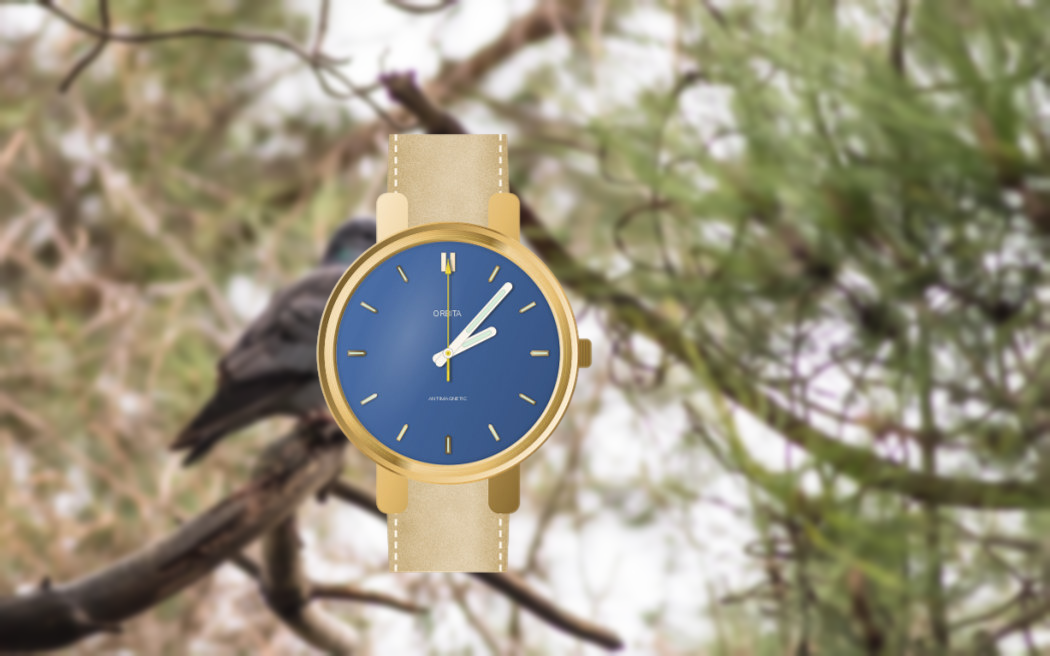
{"hour": 2, "minute": 7, "second": 0}
